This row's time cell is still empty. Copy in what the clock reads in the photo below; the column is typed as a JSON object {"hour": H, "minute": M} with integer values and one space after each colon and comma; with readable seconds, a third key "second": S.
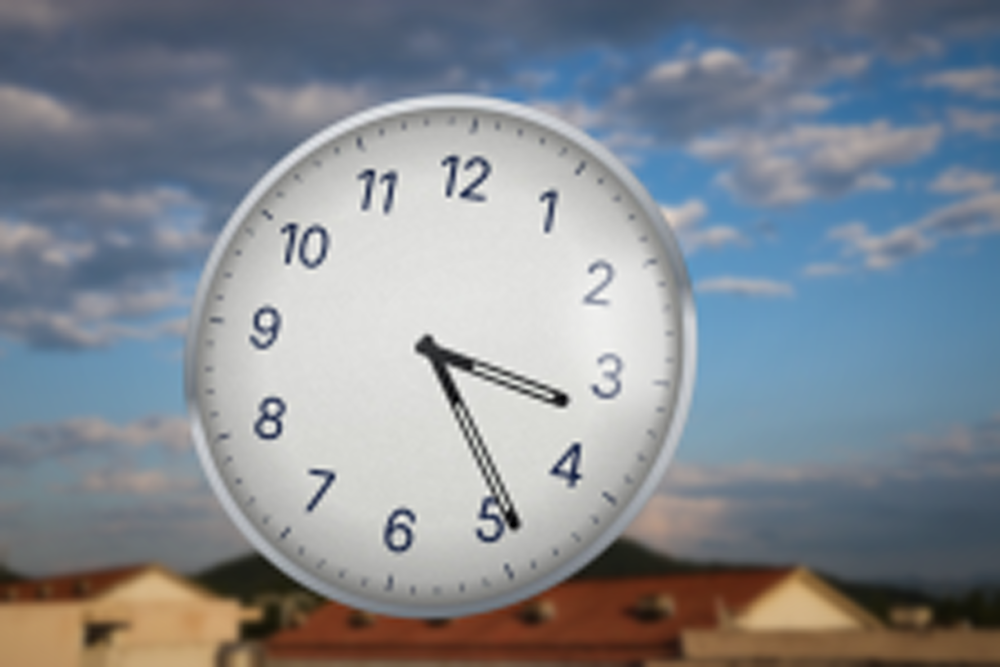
{"hour": 3, "minute": 24}
